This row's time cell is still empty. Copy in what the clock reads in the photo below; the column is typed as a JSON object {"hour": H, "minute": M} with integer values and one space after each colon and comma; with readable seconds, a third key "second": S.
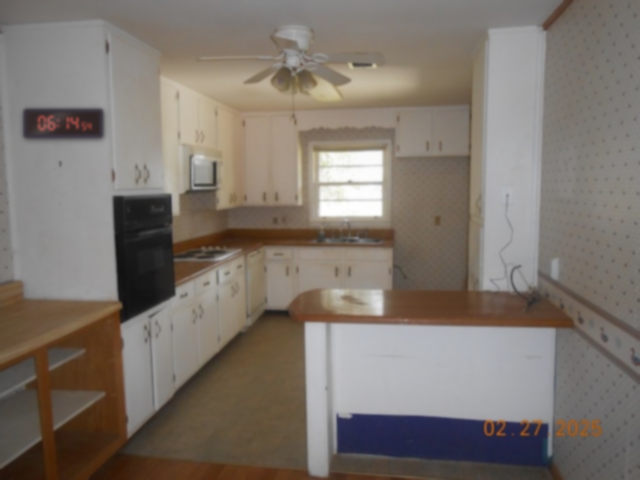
{"hour": 6, "minute": 14}
